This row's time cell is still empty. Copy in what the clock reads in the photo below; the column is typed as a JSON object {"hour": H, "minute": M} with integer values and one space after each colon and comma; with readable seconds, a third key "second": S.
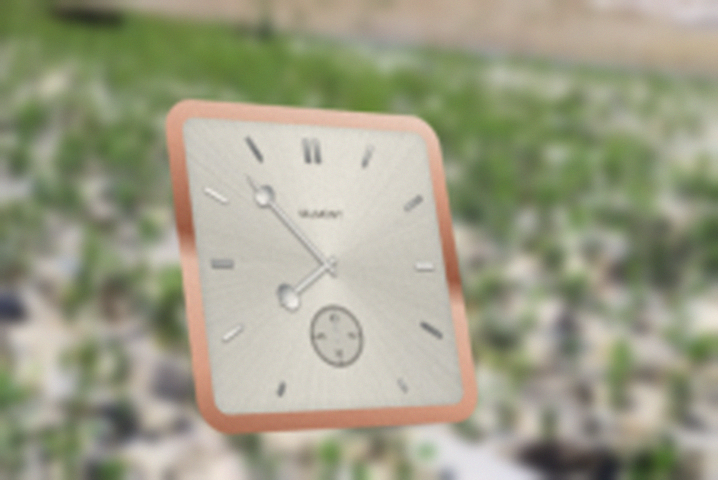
{"hour": 7, "minute": 53}
